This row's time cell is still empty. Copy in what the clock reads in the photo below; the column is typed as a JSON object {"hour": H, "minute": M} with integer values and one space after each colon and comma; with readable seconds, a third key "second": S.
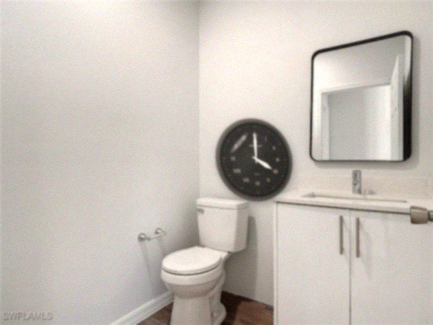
{"hour": 4, "minute": 0}
